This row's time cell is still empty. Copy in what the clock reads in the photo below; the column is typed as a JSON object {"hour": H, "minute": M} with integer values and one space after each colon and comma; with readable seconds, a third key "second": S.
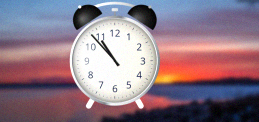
{"hour": 10, "minute": 53}
